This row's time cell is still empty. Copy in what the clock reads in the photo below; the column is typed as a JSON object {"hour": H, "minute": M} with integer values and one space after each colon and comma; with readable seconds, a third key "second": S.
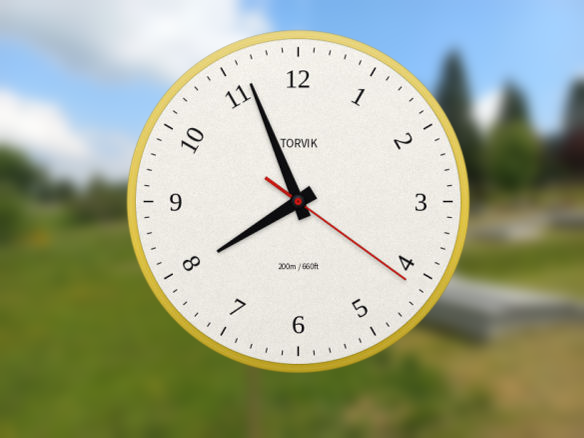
{"hour": 7, "minute": 56, "second": 21}
